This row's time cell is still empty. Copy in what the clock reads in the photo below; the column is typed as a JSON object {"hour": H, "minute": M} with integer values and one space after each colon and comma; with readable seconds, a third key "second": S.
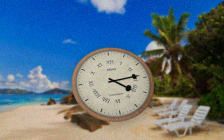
{"hour": 4, "minute": 14}
